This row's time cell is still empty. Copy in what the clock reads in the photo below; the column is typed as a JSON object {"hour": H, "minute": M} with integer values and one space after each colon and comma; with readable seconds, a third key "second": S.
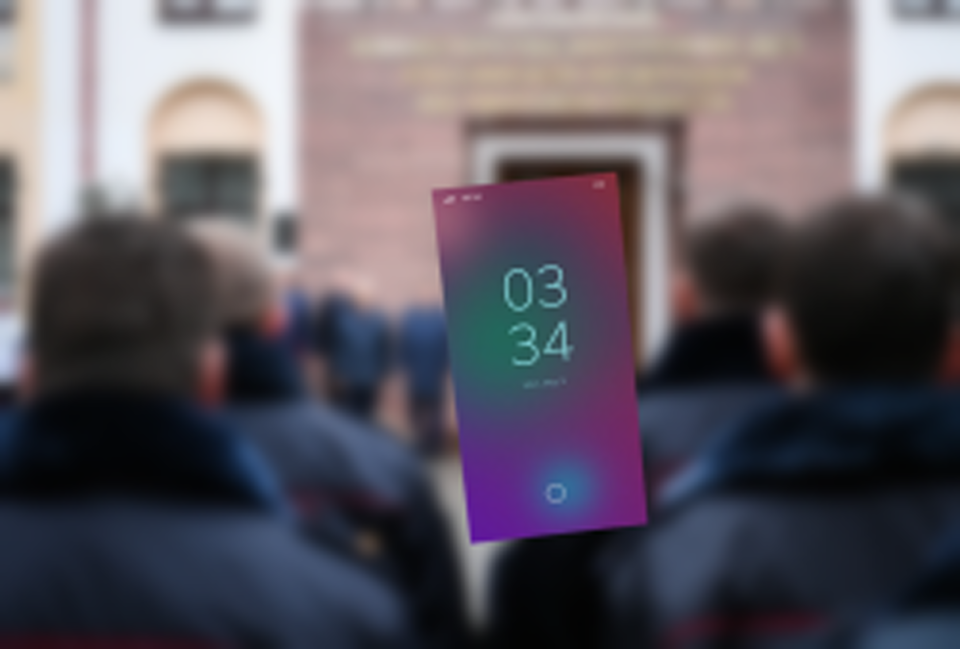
{"hour": 3, "minute": 34}
